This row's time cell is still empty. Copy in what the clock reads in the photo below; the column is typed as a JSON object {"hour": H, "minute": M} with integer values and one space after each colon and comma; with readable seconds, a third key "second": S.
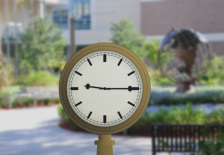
{"hour": 9, "minute": 15}
